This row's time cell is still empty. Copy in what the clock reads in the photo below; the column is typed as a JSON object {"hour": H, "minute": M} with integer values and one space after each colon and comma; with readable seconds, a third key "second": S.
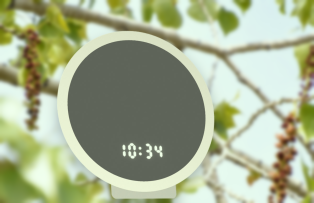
{"hour": 10, "minute": 34}
